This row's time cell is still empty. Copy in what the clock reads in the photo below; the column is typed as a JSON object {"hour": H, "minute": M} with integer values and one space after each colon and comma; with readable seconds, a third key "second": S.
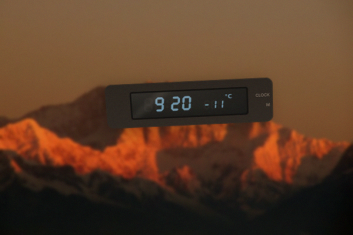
{"hour": 9, "minute": 20}
